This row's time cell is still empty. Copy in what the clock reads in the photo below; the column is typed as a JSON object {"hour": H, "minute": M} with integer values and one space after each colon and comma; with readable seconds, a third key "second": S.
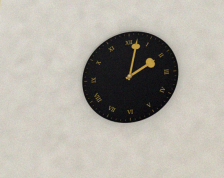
{"hour": 2, "minute": 2}
